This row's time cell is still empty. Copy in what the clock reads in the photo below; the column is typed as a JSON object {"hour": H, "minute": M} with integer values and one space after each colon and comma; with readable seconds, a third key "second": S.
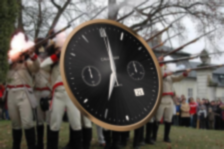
{"hour": 7, "minute": 1}
